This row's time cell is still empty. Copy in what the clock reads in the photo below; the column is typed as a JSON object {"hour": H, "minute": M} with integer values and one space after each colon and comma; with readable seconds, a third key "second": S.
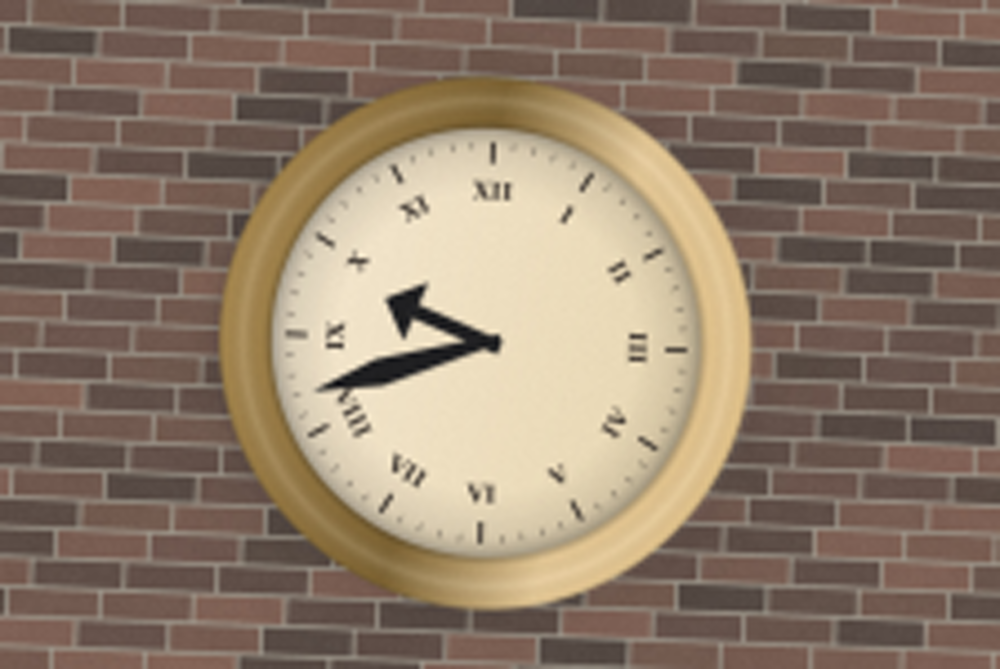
{"hour": 9, "minute": 42}
